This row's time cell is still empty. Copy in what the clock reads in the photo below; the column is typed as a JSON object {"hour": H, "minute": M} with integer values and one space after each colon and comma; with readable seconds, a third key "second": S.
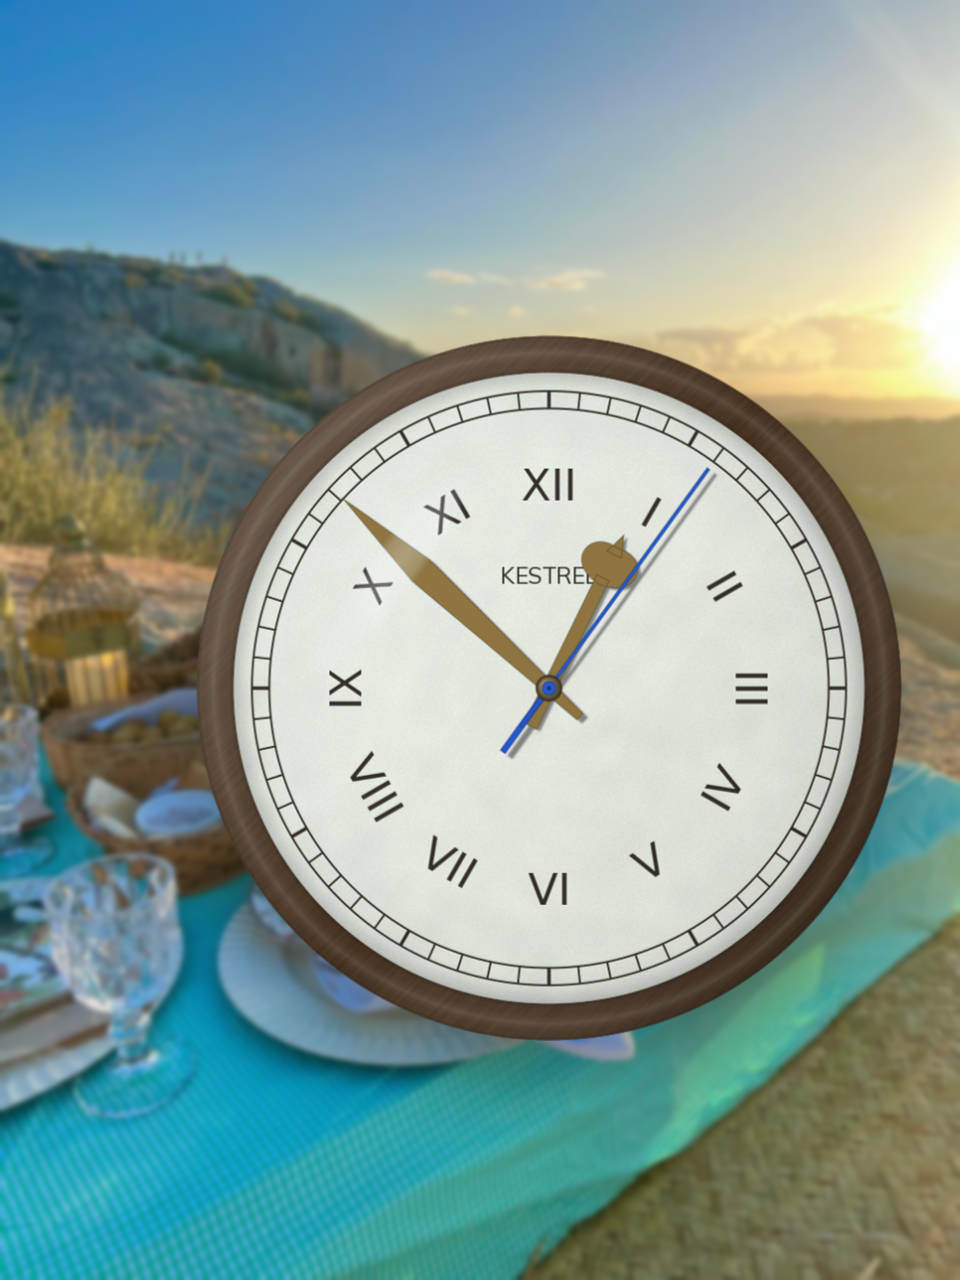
{"hour": 12, "minute": 52, "second": 6}
